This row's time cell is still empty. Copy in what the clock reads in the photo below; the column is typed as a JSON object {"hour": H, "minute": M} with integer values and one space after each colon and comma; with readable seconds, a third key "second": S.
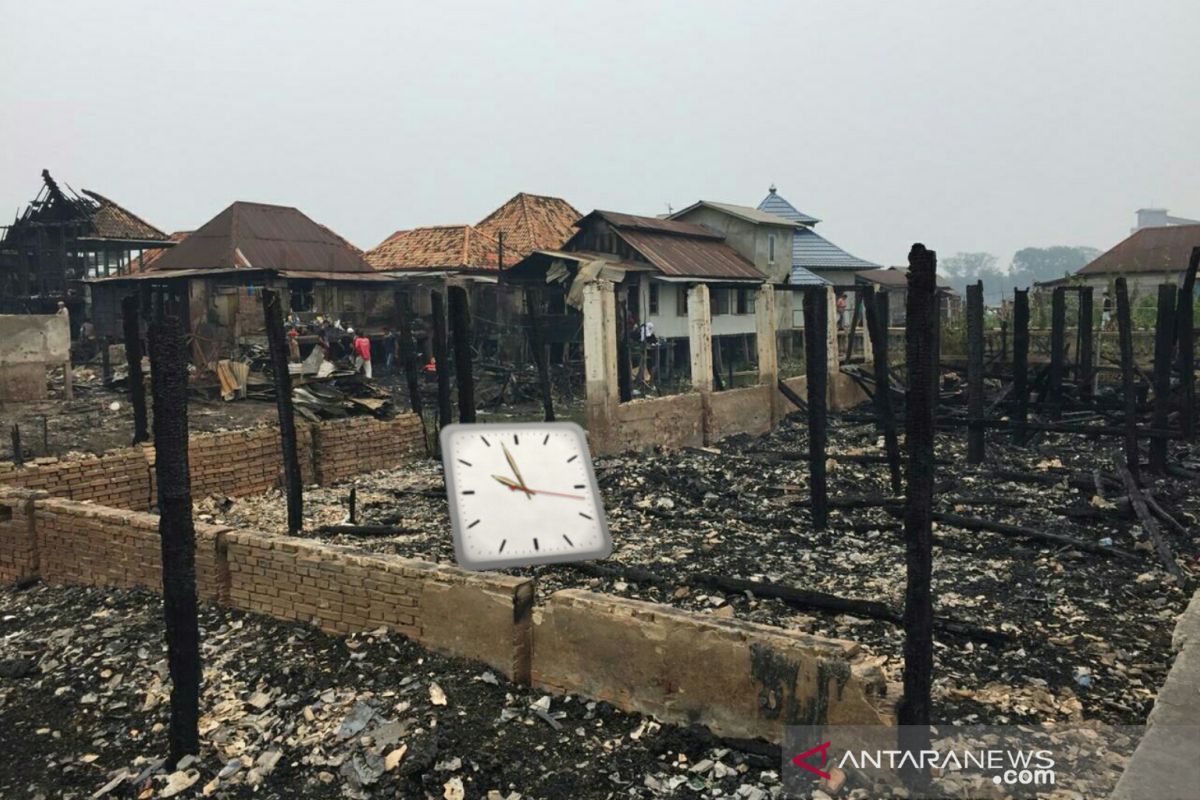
{"hour": 9, "minute": 57, "second": 17}
